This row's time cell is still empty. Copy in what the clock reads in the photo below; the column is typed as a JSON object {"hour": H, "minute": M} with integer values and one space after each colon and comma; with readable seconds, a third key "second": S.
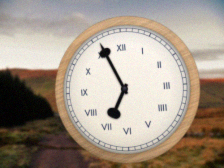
{"hour": 6, "minute": 56}
